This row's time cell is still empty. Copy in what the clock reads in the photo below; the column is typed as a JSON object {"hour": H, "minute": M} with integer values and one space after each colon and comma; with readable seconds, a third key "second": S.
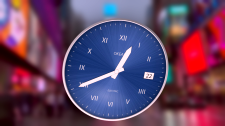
{"hour": 12, "minute": 40}
